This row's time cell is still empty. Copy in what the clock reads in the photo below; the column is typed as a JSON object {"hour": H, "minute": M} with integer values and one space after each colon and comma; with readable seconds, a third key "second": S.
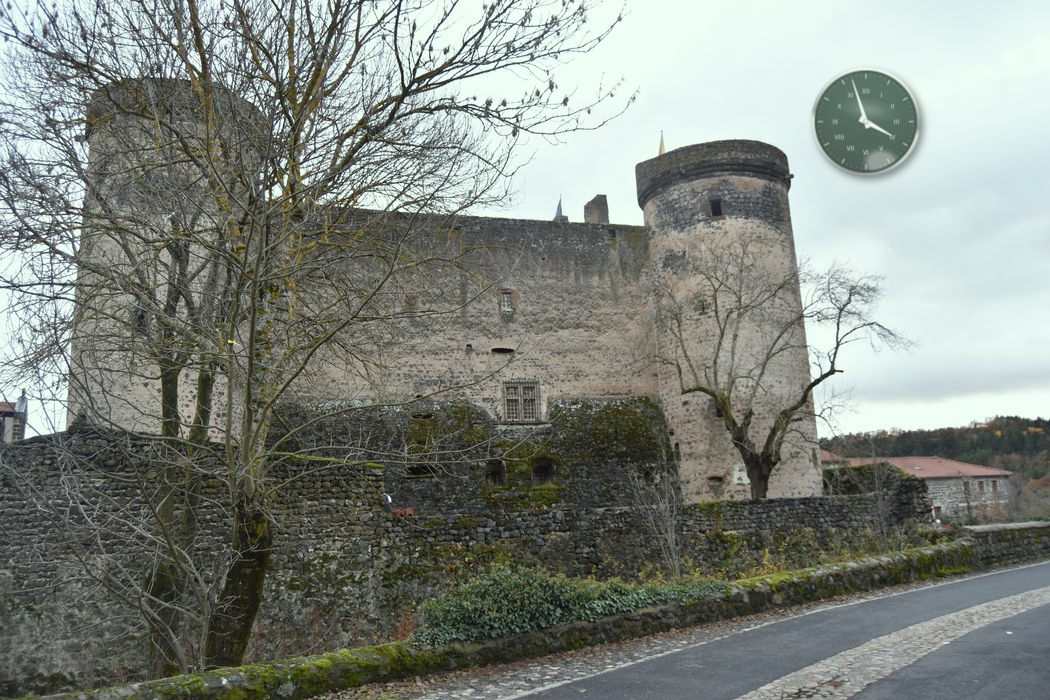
{"hour": 3, "minute": 57}
